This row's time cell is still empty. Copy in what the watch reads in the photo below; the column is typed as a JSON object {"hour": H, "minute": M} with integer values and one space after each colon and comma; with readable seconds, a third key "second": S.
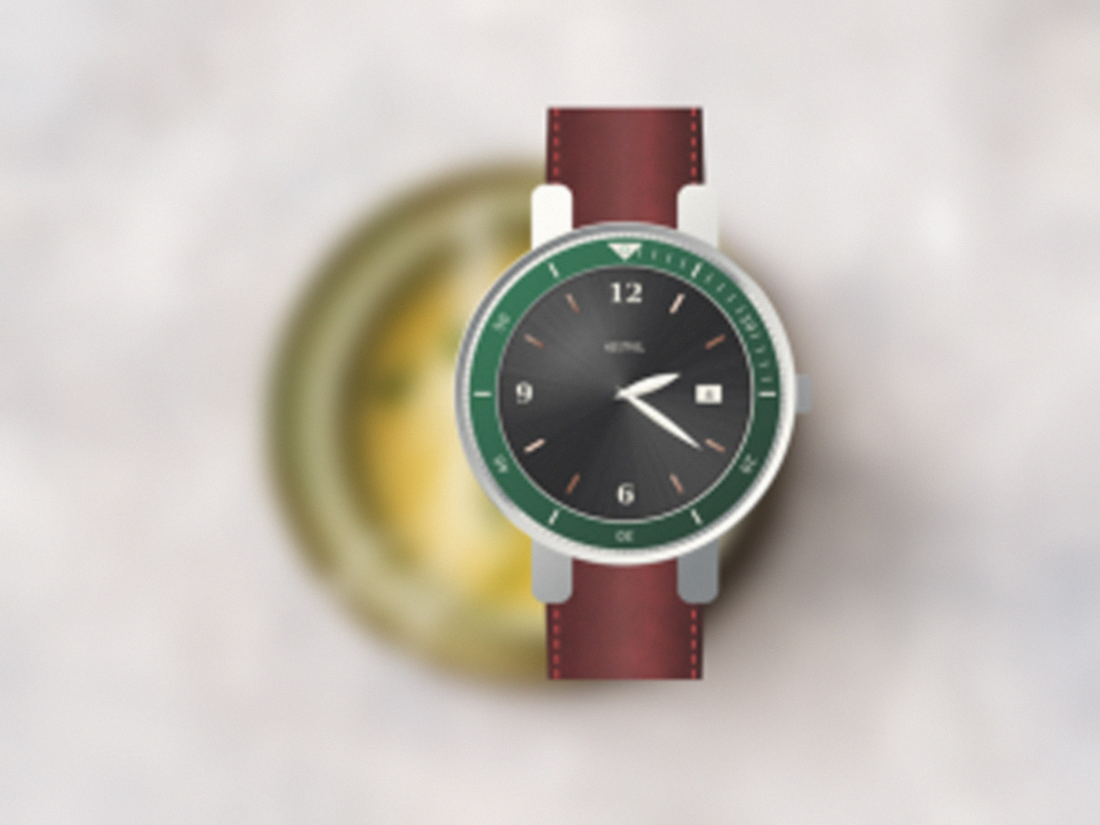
{"hour": 2, "minute": 21}
